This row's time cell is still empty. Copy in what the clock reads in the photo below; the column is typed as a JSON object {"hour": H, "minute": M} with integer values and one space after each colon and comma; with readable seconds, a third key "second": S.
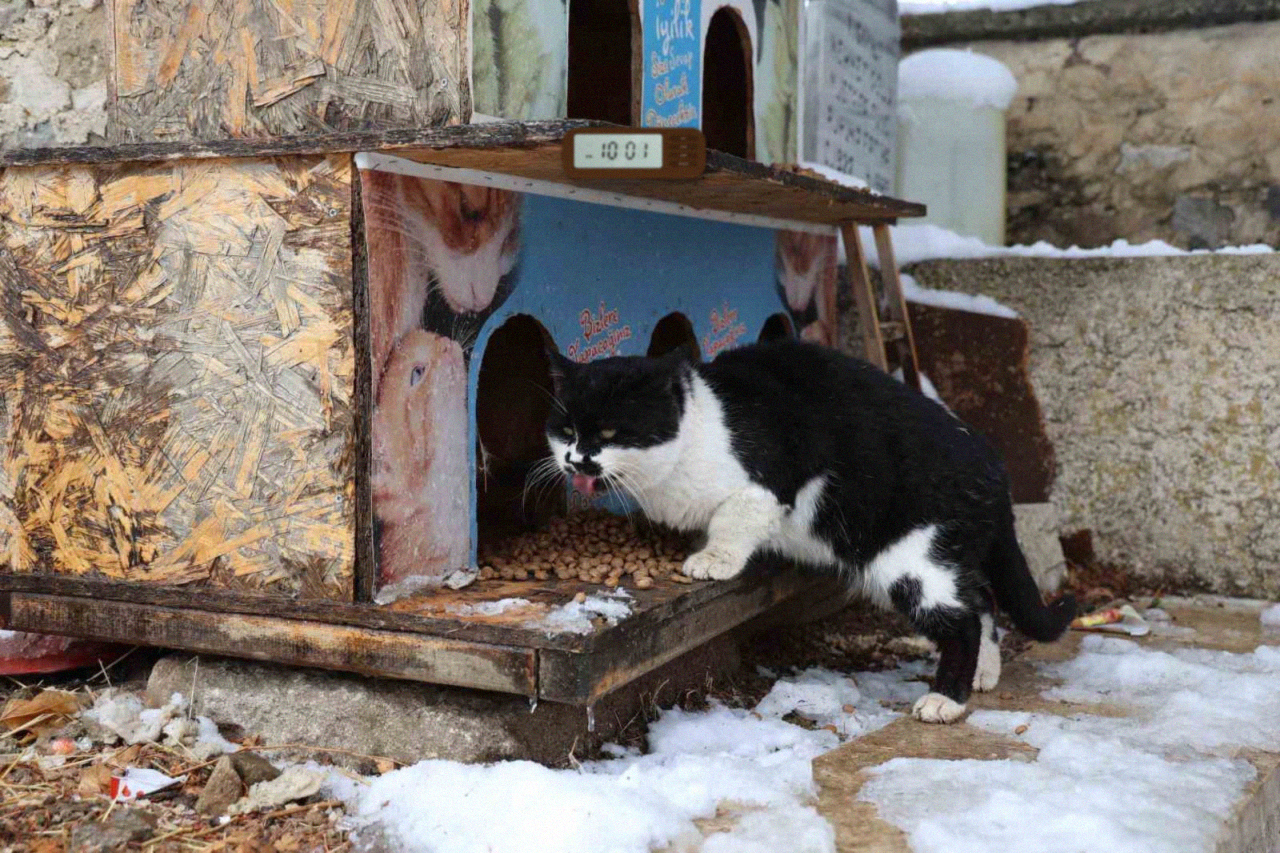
{"hour": 10, "minute": 1}
